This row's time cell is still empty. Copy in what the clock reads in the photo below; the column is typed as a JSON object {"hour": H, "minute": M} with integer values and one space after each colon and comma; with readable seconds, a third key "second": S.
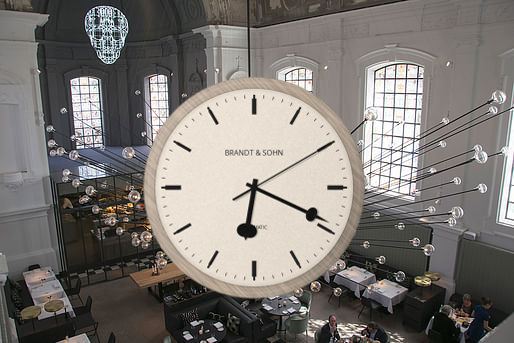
{"hour": 6, "minute": 19, "second": 10}
